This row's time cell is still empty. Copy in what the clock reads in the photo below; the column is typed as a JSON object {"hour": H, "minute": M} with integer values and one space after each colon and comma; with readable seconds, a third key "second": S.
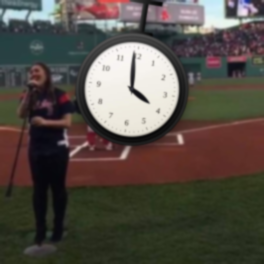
{"hour": 3, "minute": 59}
